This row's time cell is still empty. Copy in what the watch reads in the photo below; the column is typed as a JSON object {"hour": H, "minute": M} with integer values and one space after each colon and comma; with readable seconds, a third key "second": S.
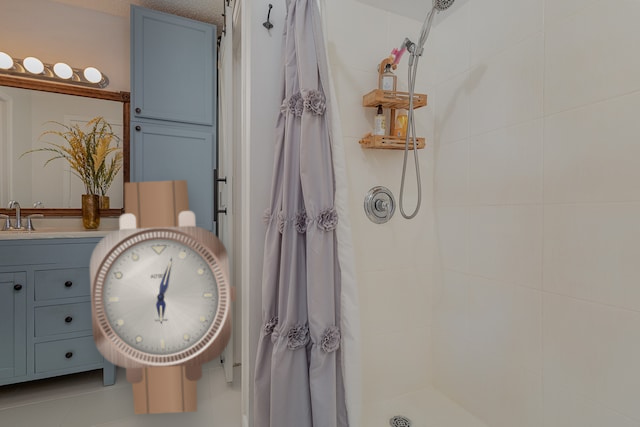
{"hour": 6, "minute": 3}
